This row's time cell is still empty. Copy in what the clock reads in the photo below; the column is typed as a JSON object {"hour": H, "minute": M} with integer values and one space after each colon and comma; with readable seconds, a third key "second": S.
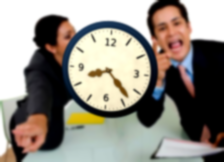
{"hour": 8, "minute": 23}
